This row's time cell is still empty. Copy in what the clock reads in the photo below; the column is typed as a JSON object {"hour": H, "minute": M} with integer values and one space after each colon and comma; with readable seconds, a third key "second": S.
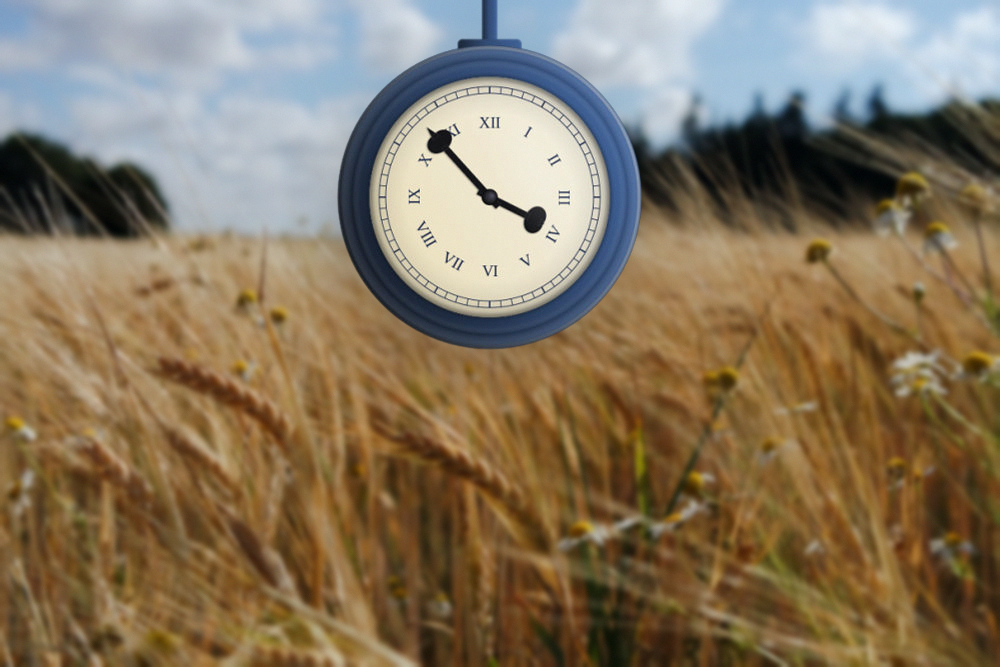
{"hour": 3, "minute": 53}
